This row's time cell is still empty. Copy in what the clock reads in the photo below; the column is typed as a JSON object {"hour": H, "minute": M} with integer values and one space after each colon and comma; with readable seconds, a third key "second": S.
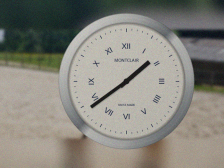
{"hour": 1, "minute": 39}
